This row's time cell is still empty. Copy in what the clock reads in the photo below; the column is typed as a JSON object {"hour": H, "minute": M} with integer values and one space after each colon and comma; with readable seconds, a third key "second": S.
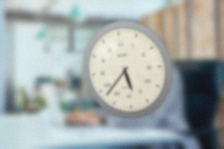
{"hour": 5, "minute": 38}
